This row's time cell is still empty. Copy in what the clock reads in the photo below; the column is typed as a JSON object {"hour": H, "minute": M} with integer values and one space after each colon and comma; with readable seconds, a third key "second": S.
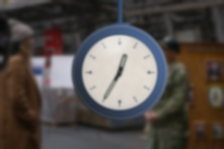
{"hour": 12, "minute": 35}
